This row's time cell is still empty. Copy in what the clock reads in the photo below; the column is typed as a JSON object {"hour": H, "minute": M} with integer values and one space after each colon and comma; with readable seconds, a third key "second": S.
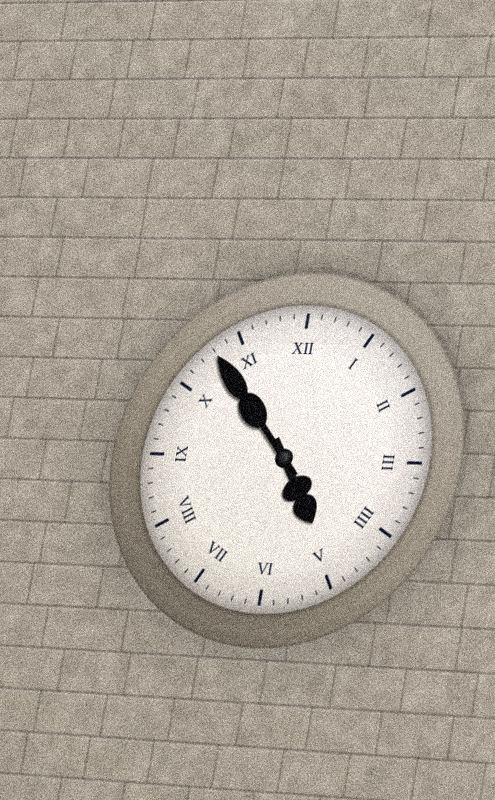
{"hour": 4, "minute": 53}
